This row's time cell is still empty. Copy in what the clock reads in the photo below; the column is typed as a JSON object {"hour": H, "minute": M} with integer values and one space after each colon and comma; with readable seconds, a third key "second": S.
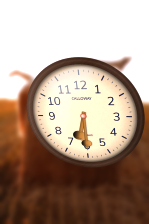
{"hour": 6, "minute": 30}
